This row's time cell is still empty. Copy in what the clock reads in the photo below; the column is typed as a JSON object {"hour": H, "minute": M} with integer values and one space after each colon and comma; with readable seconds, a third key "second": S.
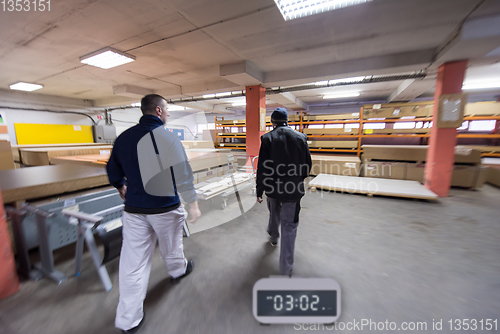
{"hour": 3, "minute": 2}
